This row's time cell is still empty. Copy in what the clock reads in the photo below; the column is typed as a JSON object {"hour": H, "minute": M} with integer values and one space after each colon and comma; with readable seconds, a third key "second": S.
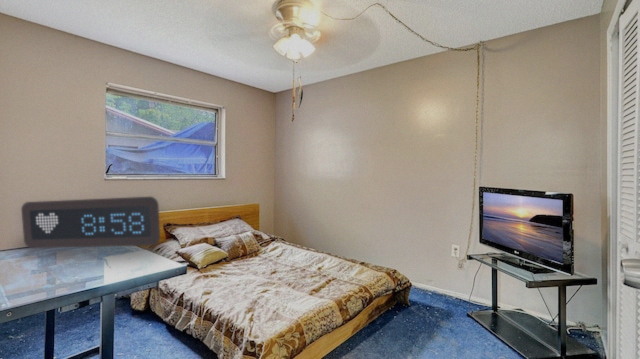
{"hour": 8, "minute": 58}
